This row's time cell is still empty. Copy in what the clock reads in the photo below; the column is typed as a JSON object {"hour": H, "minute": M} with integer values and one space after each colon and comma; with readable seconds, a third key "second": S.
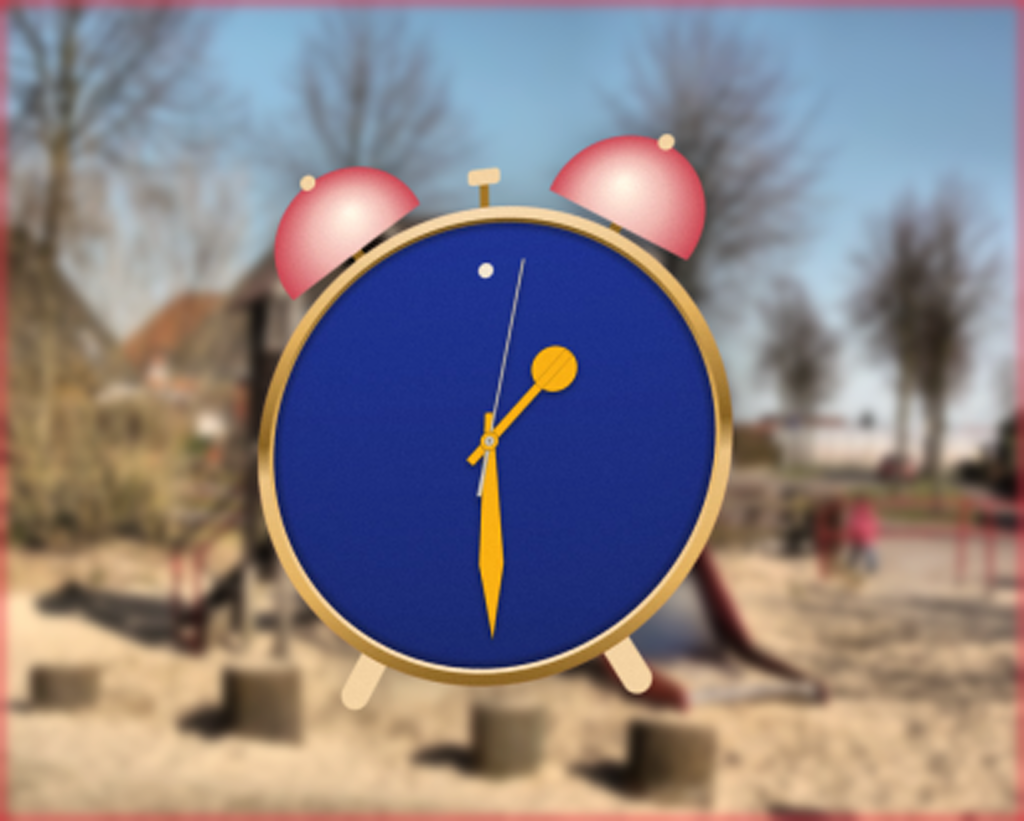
{"hour": 1, "minute": 30, "second": 2}
